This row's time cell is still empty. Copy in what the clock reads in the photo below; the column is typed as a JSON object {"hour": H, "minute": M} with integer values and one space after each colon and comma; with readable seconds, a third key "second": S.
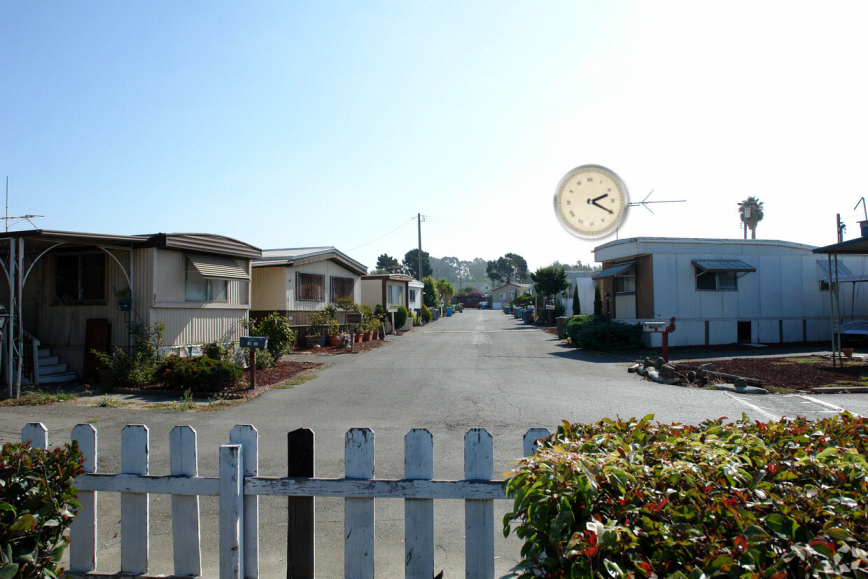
{"hour": 2, "minute": 20}
